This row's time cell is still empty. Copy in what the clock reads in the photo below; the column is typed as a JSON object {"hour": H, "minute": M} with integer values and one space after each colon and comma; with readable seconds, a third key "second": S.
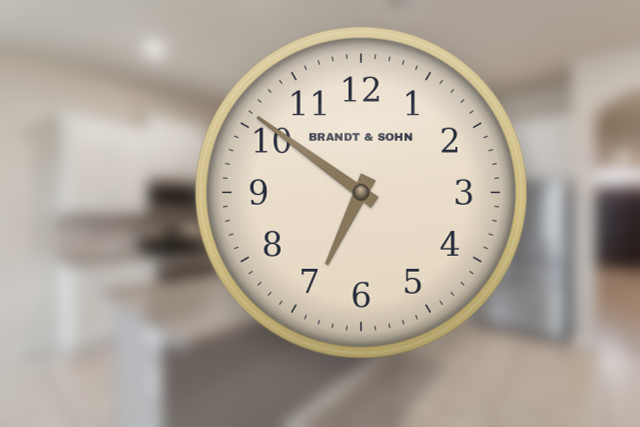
{"hour": 6, "minute": 51}
